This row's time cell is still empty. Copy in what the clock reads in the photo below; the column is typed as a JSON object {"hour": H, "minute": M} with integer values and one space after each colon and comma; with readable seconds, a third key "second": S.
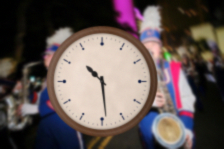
{"hour": 10, "minute": 29}
